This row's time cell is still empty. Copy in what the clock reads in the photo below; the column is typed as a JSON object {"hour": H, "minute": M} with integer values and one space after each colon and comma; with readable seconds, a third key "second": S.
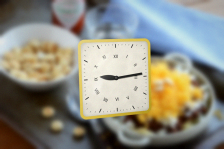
{"hour": 9, "minute": 14}
